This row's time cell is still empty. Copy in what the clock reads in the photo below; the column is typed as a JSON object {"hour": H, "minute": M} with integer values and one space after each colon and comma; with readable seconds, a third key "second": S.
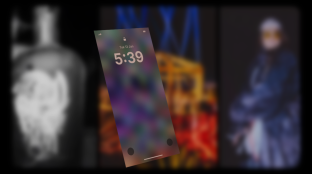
{"hour": 5, "minute": 39}
